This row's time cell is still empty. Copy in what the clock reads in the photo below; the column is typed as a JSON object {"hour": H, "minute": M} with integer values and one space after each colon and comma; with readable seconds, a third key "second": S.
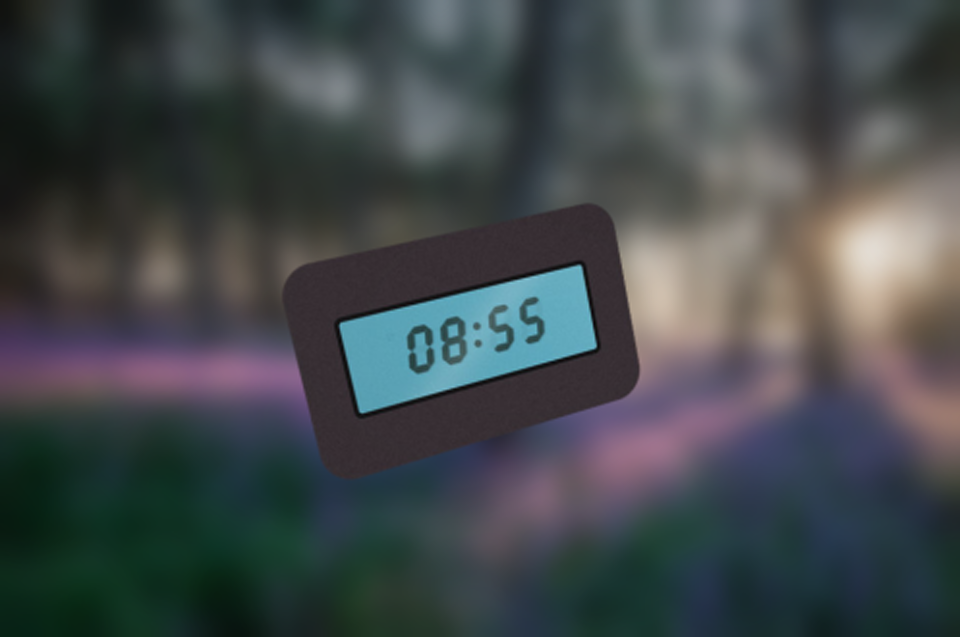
{"hour": 8, "minute": 55}
